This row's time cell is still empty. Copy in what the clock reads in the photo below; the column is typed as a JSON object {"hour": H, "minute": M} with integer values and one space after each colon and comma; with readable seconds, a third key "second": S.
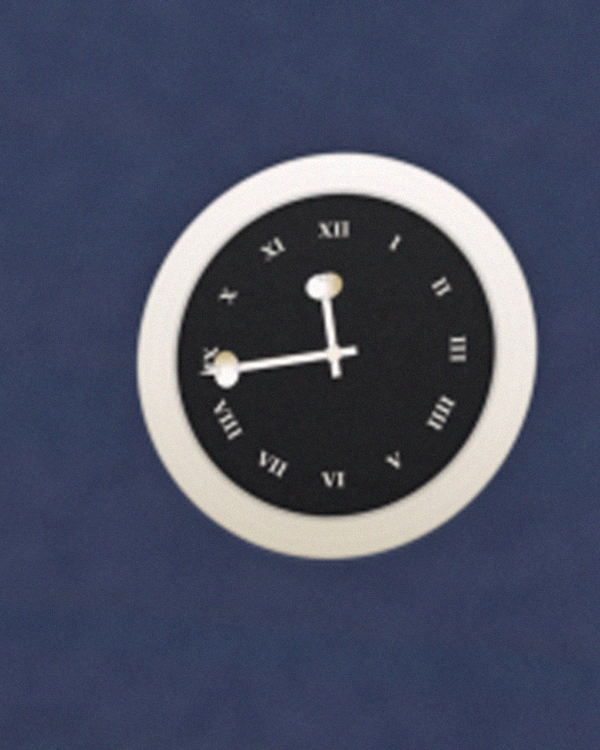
{"hour": 11, "minute": 44}
